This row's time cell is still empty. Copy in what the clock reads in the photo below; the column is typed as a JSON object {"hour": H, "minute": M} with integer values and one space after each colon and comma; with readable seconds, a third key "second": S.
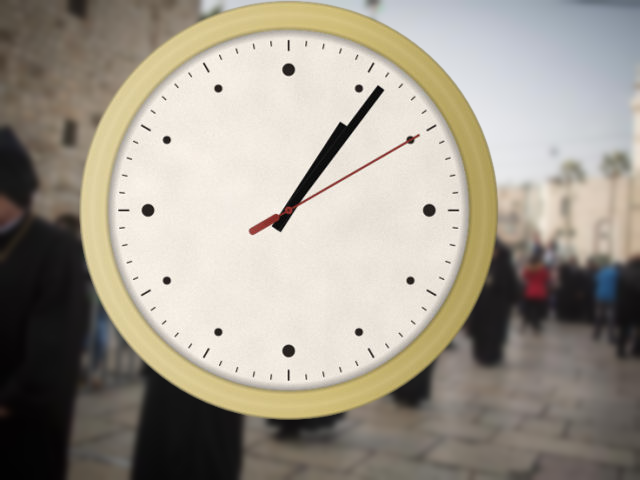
{"hour": 1, "minute": 6, "second": 10}
